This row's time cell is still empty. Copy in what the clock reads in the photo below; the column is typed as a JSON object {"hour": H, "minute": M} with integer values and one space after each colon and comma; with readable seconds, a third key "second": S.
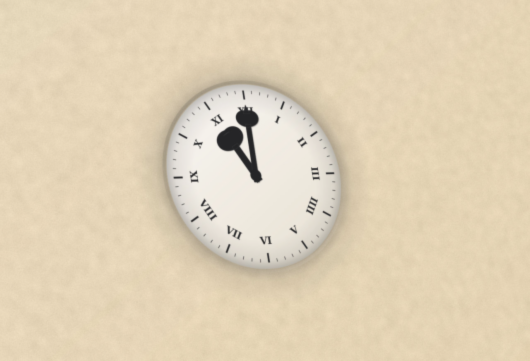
{"hour": 11, "minute": 0}
